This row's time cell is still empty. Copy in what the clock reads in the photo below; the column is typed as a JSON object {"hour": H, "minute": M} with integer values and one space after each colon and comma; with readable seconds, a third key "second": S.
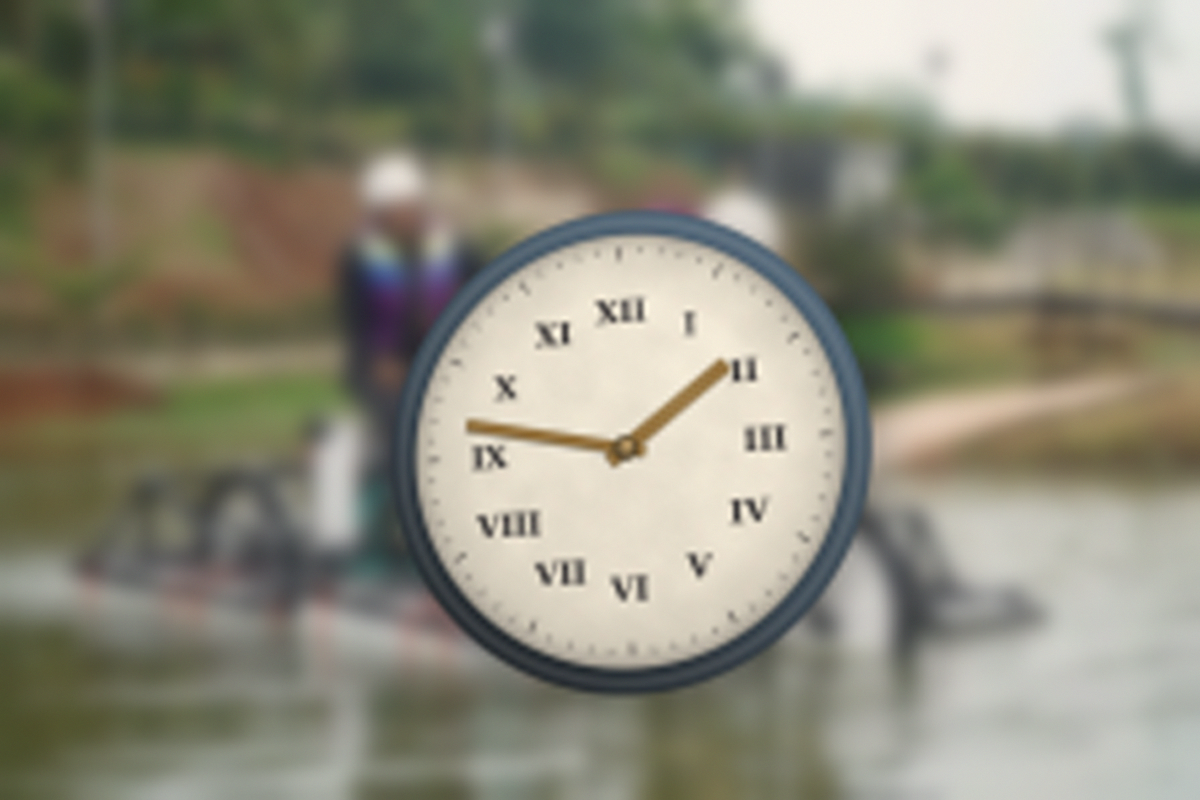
{"hour": 1, "minute": 47}
